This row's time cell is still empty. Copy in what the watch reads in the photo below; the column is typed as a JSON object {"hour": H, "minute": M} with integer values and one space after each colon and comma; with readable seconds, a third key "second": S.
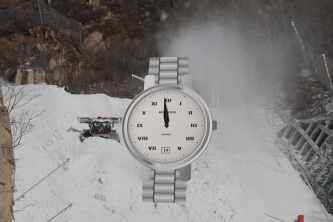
{"hour": 11, "minute": 59}
